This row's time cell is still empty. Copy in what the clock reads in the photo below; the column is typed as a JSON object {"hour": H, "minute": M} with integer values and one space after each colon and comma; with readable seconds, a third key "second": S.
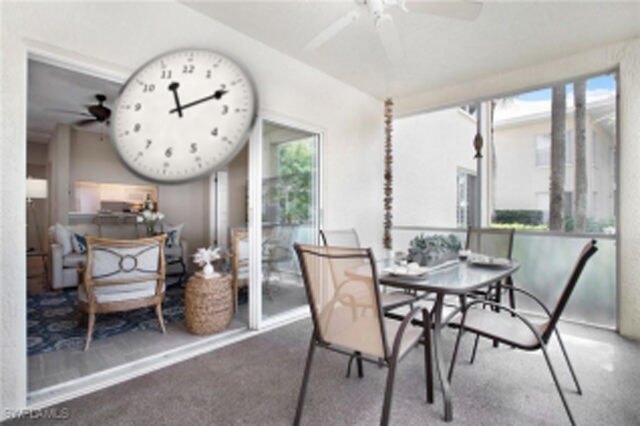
{"hour": 11, "minute": 11}
